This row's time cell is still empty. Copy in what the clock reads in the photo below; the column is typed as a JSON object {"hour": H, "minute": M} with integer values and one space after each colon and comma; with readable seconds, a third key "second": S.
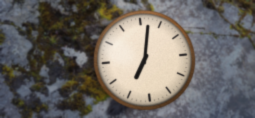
{"hour": 7, "minute": 2}
